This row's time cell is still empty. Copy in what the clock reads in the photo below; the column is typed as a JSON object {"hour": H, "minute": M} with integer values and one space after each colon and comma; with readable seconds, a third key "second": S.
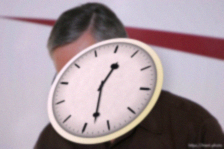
{"hour": 12, "minute": 28}
